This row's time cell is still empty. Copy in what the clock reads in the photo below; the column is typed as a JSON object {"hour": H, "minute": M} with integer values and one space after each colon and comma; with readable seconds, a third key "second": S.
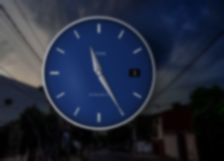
{"hour": 11, "minute": 25}
